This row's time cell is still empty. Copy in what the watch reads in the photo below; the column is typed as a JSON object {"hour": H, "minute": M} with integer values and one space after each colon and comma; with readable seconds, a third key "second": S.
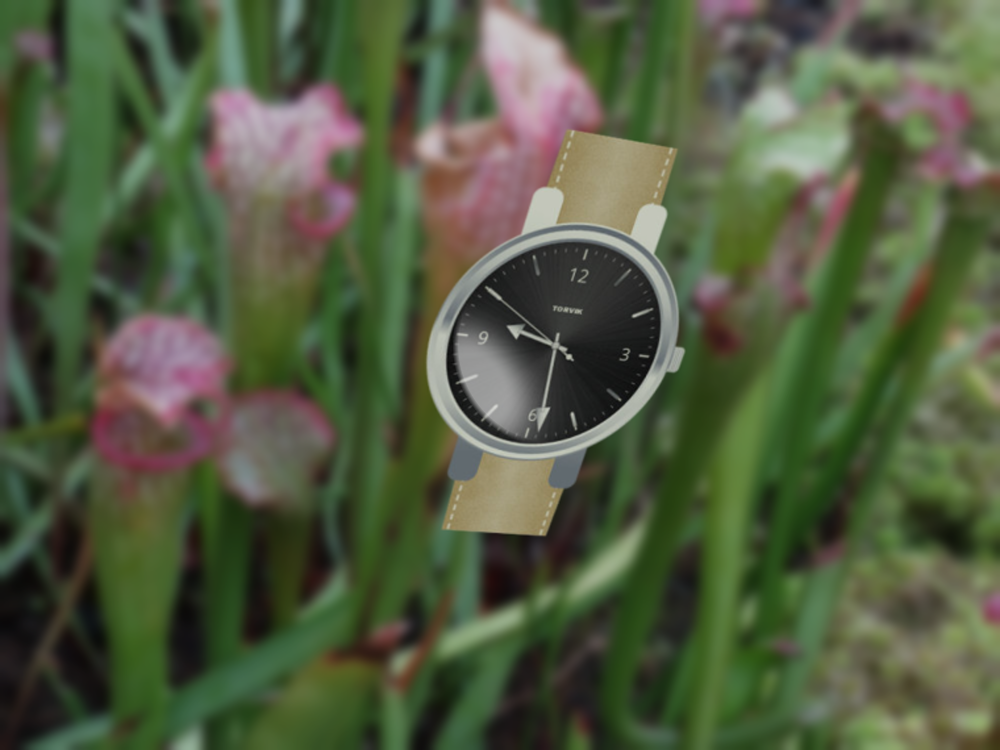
{"hour": 9, "minute": 28, "second": 50}
